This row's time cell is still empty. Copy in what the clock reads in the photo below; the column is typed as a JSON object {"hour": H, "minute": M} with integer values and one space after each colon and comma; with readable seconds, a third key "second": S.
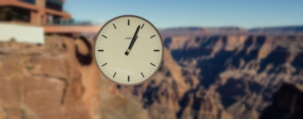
{"hour": 1, "minute": 4}
